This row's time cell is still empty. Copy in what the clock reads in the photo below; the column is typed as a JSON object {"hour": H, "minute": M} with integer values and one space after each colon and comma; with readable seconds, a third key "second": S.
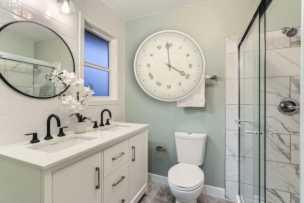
{"hour": 3, "minute": 59}
